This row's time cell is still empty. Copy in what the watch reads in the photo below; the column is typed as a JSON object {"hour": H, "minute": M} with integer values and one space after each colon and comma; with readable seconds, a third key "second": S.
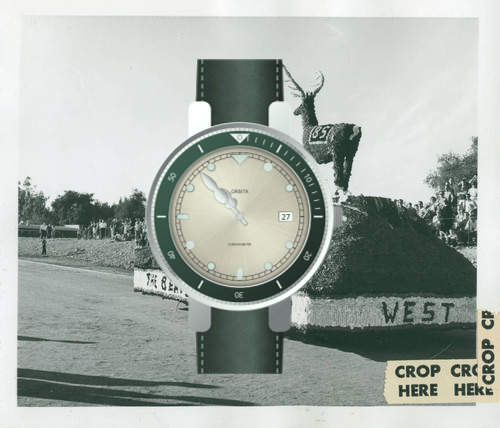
{"hour": 10, "minute": 53}
